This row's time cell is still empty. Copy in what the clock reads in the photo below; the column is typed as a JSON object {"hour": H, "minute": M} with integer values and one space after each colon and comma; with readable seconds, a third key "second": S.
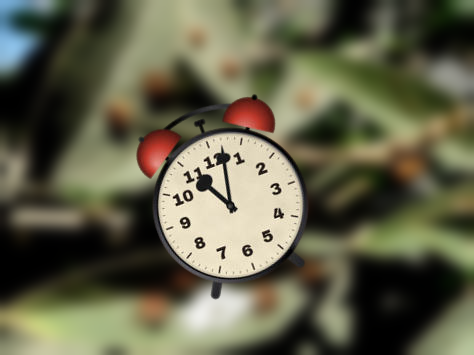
{"hour": 11, "minute": 2}
